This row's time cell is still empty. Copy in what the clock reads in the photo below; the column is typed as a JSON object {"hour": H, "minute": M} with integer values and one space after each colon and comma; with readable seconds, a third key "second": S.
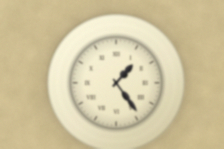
{"hour": 1, "minute": 24}
